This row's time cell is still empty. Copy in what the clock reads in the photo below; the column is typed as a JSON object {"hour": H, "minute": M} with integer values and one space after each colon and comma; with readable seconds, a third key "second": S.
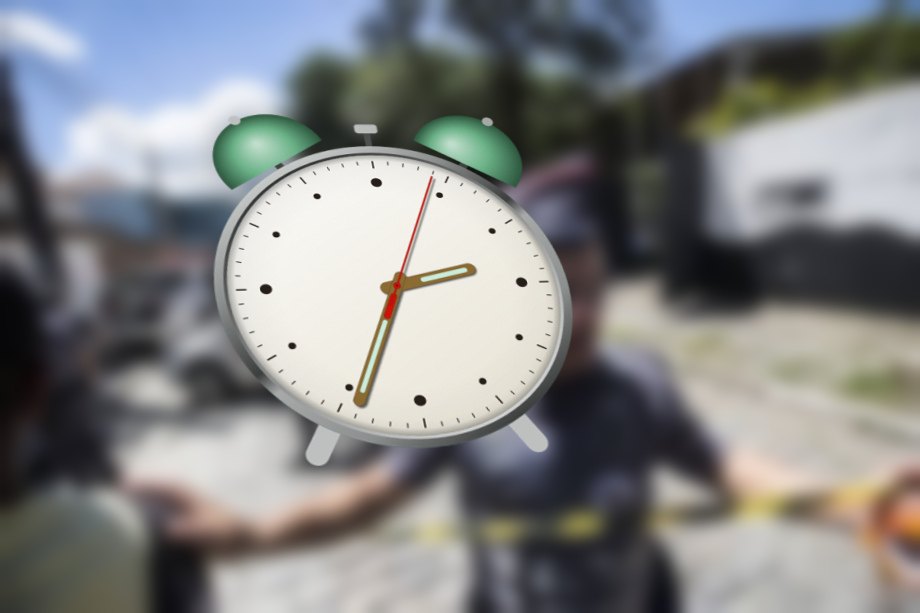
{"hour": 2, "minute": 34, "second": 4}
